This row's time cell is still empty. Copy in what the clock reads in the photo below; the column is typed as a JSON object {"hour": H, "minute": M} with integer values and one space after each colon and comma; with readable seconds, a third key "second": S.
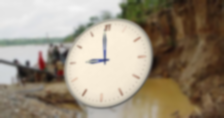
{"hour": 8, "minute": 59}
